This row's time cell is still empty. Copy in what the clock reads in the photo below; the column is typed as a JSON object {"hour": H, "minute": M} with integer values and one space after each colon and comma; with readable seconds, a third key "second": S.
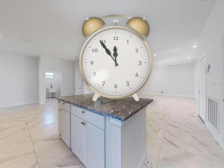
{"hour": 11, "minute": 54}
